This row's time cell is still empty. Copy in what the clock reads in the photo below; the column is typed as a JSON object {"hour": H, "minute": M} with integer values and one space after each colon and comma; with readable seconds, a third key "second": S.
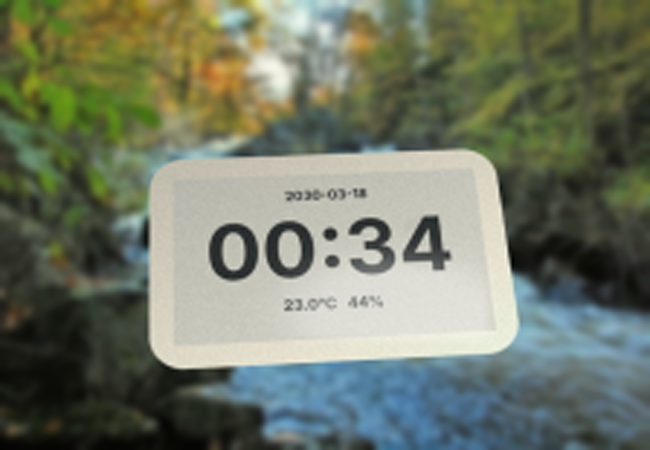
{"hour": 0, "minute": 34}
